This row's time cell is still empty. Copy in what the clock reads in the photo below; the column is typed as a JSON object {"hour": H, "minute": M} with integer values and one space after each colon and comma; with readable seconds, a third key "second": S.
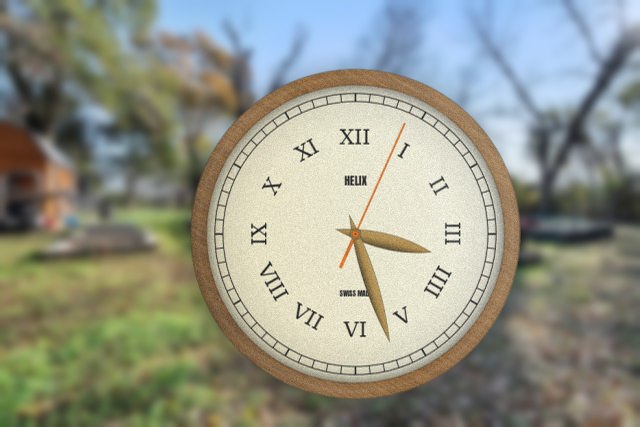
{"hour": 3, "minute": 27, "second": 4}
